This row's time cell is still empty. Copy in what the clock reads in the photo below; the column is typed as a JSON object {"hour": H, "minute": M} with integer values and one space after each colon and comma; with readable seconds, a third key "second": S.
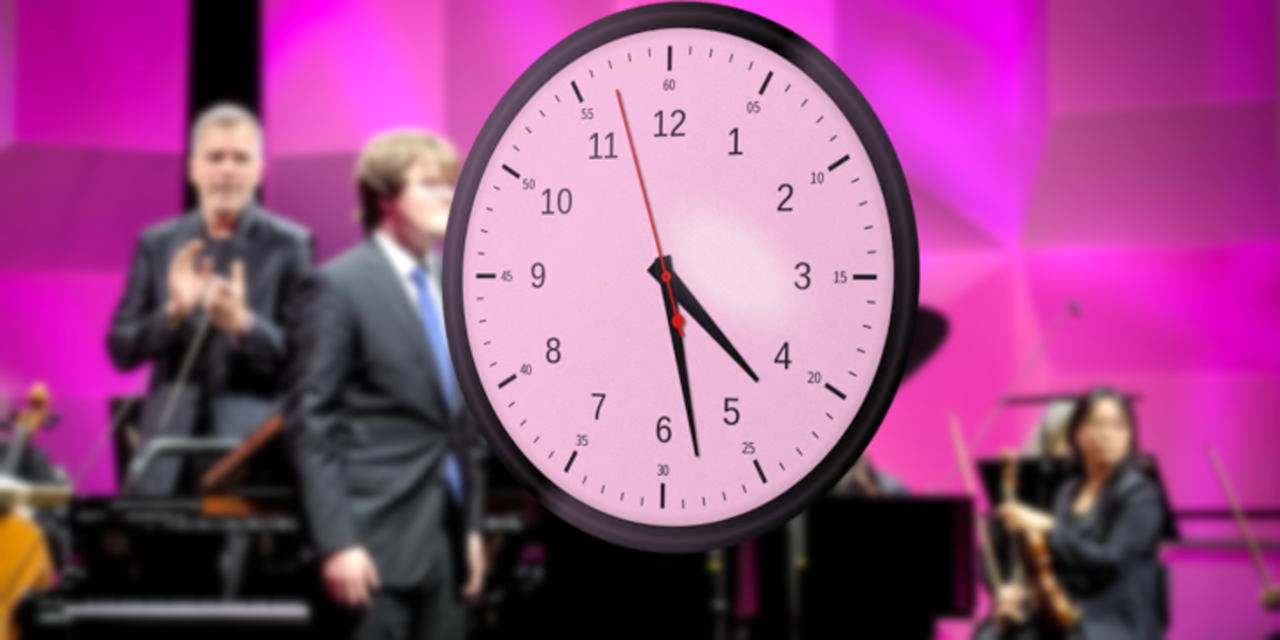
{"hour": 4, "minute": 27, "second": 57}
